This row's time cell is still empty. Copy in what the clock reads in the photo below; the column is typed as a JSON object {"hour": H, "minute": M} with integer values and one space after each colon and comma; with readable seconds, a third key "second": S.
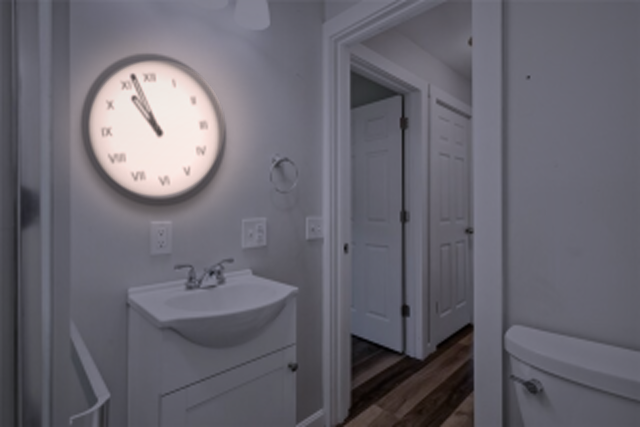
{"hour": 10, "minute": 57}
